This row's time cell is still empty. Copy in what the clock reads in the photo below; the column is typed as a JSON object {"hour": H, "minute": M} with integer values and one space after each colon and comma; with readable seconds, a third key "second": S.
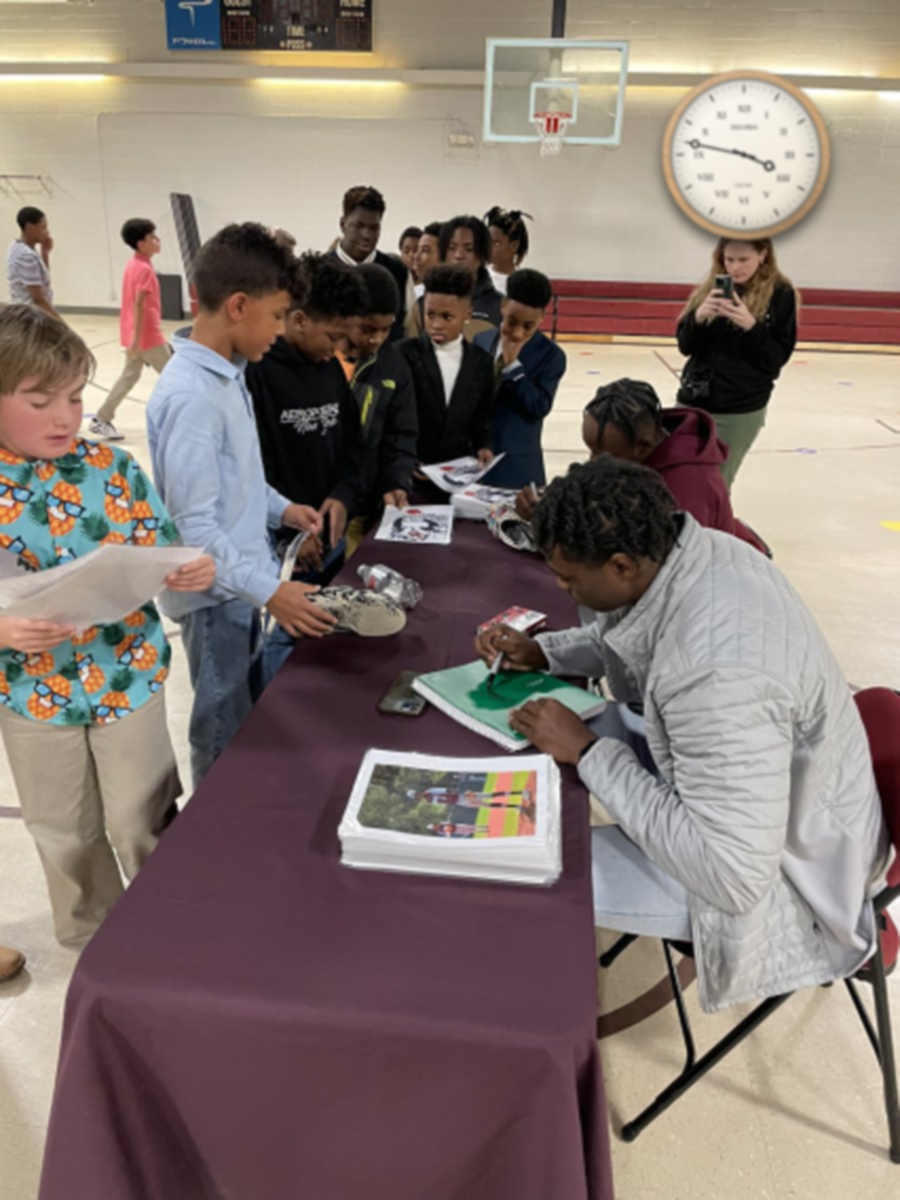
{"hour": 3, "minute": 47}
